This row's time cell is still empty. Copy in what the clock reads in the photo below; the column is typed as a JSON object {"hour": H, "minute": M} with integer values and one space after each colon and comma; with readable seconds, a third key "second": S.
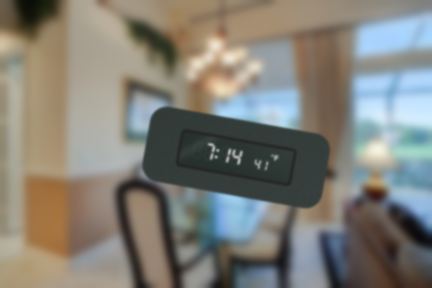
{"hour": 7, "minute": 14}
